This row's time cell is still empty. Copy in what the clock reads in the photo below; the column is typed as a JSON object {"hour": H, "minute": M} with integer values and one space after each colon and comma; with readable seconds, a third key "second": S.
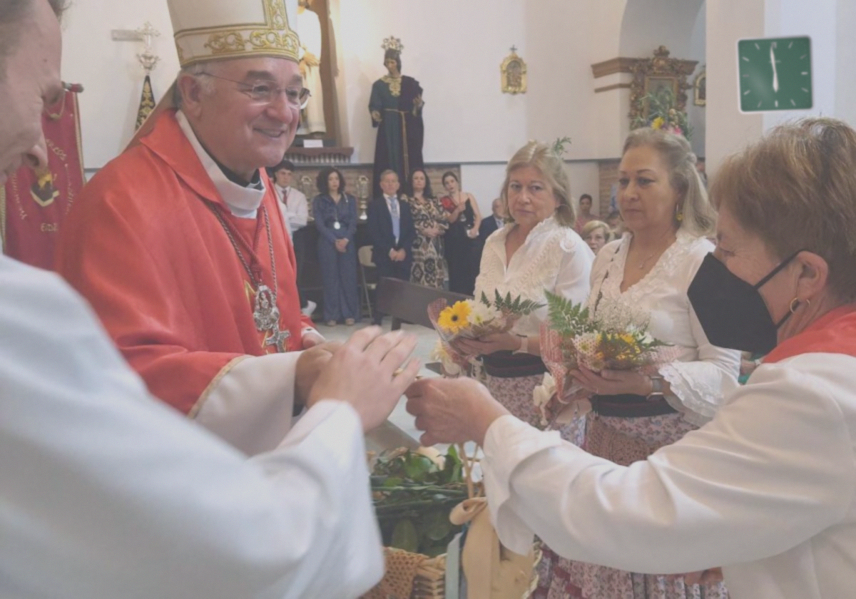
{"hour": 5, "minute": 59}
